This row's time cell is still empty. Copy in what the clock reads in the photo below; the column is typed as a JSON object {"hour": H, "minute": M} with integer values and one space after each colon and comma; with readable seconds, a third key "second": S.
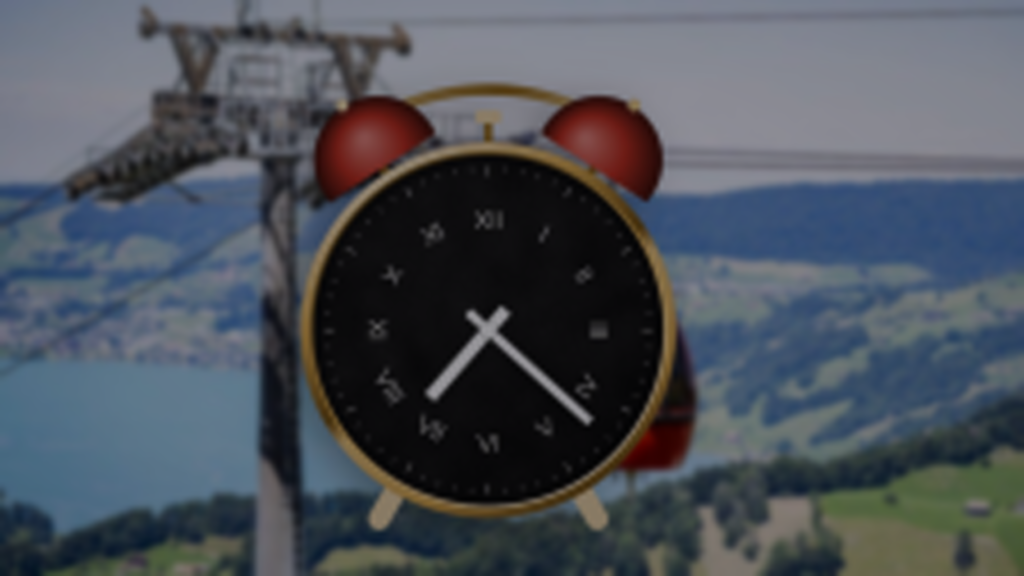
{"hour": 7, "minute": 22}
